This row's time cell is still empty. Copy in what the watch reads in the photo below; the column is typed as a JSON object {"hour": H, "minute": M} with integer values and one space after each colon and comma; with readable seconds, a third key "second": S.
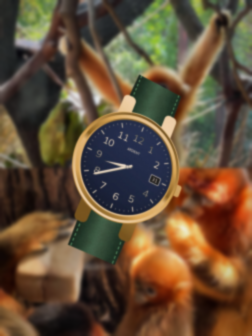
{"hour": 8, "minute": 39}
